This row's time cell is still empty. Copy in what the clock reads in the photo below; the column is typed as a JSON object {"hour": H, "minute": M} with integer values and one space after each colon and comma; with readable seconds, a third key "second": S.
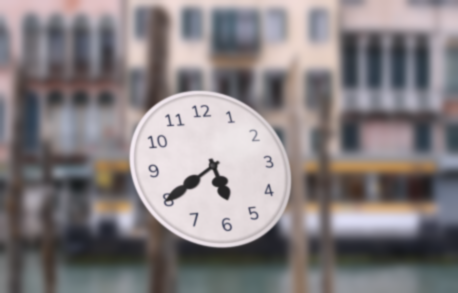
{"hour": 5, "minute": 40}
